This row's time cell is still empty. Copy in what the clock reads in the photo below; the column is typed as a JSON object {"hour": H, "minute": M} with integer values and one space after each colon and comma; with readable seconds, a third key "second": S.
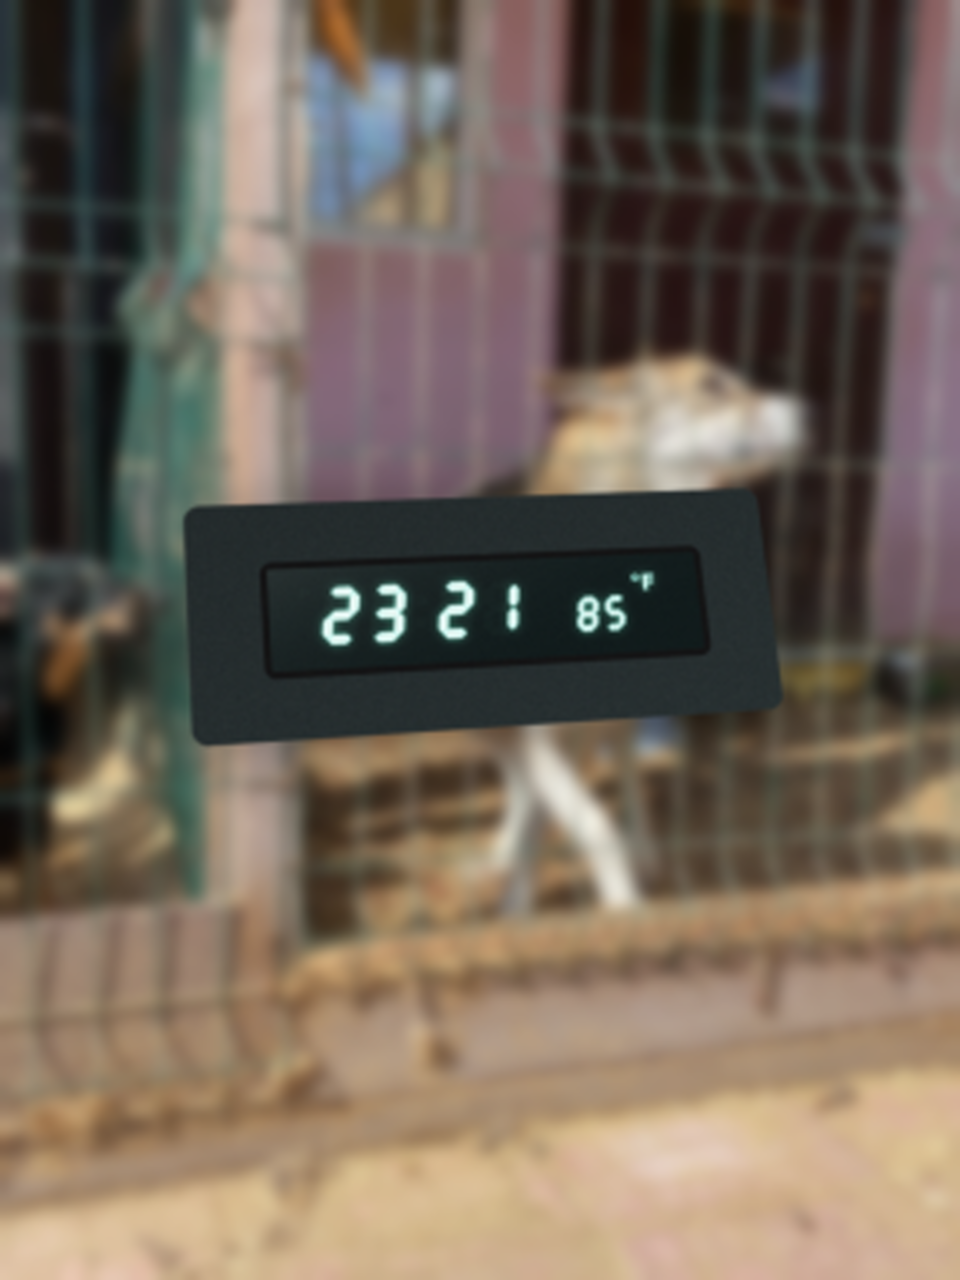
{"hour": 23, "minute": 21}
